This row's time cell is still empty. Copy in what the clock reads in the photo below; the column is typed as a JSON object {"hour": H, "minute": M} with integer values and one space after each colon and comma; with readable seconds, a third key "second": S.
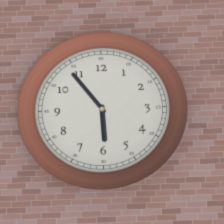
{"hour": 5, "minute": 54}
